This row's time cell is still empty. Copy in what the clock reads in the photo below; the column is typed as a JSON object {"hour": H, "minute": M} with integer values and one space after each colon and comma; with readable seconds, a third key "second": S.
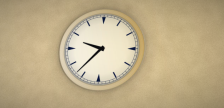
{"hour": 9, "minute": 37}
